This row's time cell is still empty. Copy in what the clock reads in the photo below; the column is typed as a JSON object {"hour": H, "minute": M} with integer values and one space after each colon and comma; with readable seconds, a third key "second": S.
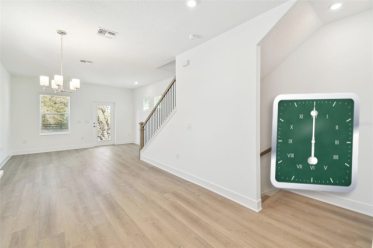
{"hour": 6, "minute": 0}
